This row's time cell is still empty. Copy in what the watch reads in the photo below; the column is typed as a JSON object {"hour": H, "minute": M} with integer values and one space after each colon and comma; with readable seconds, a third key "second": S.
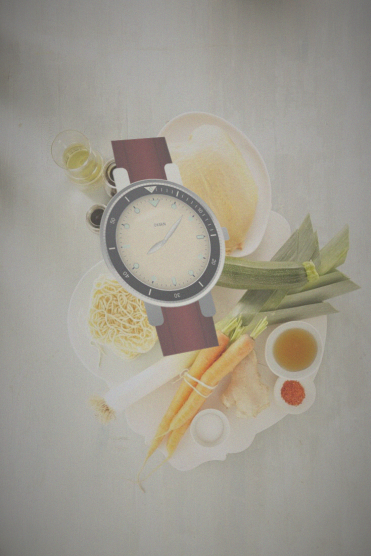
{"hour": 8, "minute": 8}
